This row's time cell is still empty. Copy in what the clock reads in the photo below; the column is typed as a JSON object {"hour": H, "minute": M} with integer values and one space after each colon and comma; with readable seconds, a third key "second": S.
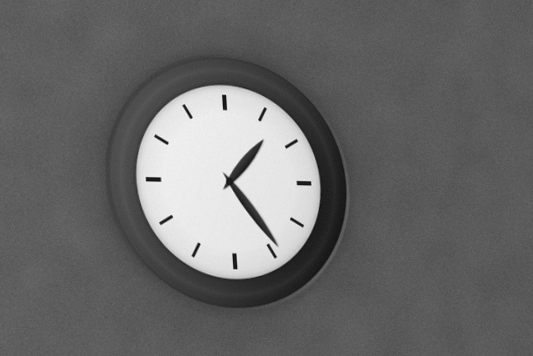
{"hour": 1, "minute": 24}
